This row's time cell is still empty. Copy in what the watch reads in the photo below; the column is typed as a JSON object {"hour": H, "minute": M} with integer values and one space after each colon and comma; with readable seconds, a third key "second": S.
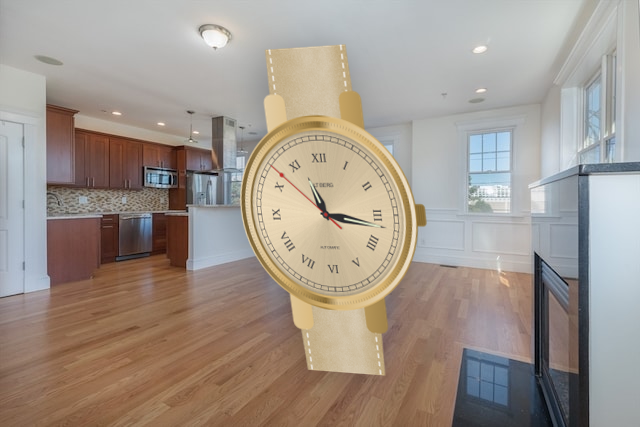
{"hour": 11, "minute": 16, "second": 52}
